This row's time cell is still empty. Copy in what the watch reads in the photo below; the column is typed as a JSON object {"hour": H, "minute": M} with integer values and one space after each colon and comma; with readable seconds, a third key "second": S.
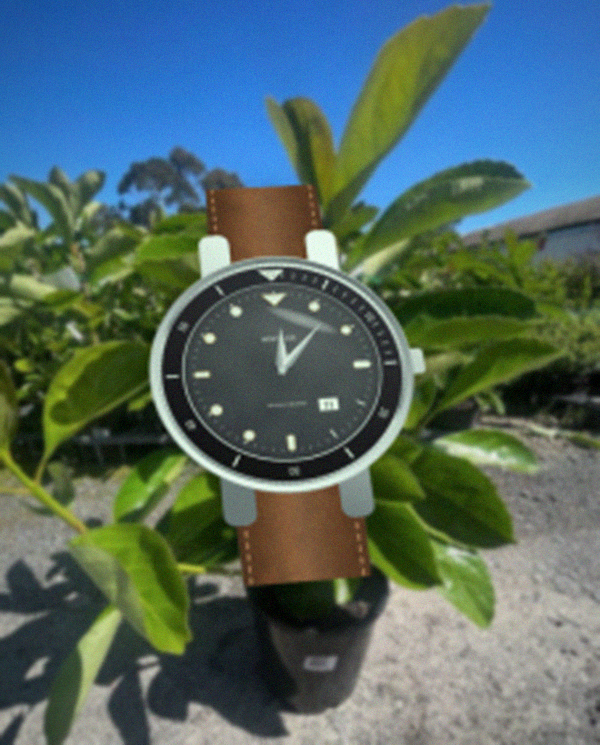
{"hour": 12, "minute": 7}
